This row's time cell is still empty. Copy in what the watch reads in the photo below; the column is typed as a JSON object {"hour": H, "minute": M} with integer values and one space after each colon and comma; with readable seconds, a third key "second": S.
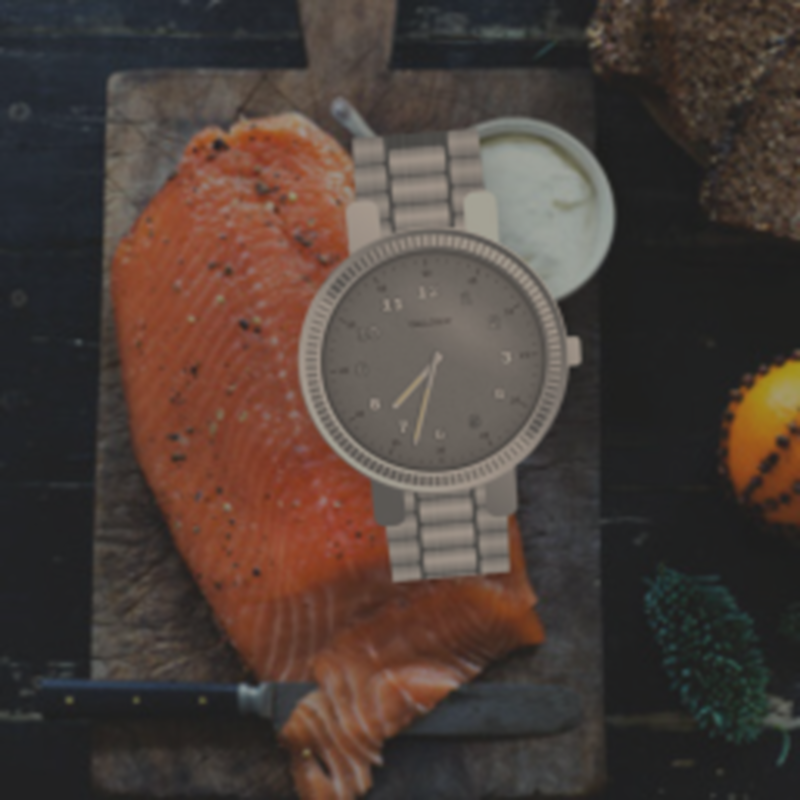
{"hour": 7, "minute": 33}
